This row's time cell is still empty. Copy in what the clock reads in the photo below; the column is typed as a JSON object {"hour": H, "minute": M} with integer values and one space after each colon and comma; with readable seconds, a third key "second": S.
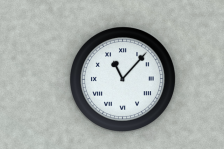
{"hour": 11, "minute": 7}
